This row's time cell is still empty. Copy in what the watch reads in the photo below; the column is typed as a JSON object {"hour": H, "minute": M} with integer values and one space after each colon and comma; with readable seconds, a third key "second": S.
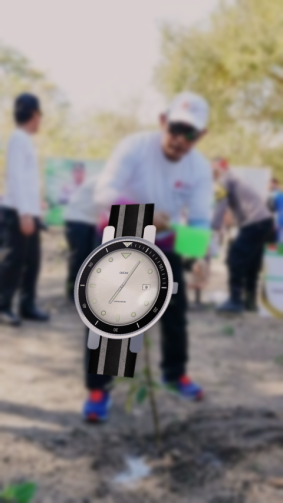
{"hour": 7, "minute": 5}
